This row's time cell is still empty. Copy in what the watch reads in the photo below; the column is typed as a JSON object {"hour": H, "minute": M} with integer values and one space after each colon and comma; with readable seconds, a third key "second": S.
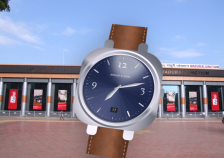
{"hour": 7, "minute": 12}
